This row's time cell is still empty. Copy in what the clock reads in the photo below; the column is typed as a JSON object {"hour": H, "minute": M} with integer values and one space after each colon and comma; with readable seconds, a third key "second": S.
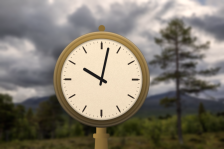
{"hour": 10, "minute": 2}
